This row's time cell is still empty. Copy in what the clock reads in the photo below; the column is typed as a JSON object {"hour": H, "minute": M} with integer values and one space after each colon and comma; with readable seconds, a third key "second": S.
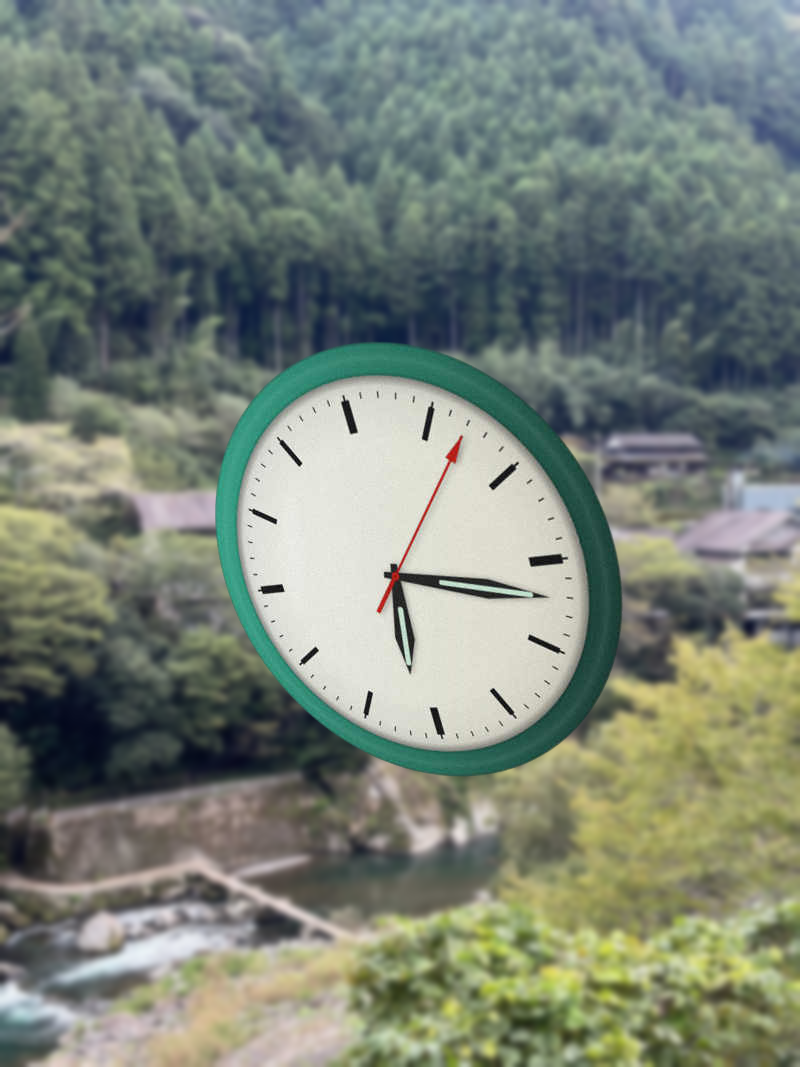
{"hour": 6, "minute": 17, "second": 7}
